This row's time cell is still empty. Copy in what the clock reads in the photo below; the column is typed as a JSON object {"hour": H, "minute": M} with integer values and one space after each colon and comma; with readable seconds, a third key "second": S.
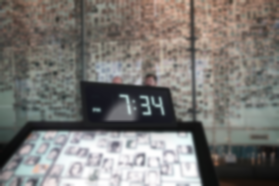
{"hour": 7, "minute": 34}
